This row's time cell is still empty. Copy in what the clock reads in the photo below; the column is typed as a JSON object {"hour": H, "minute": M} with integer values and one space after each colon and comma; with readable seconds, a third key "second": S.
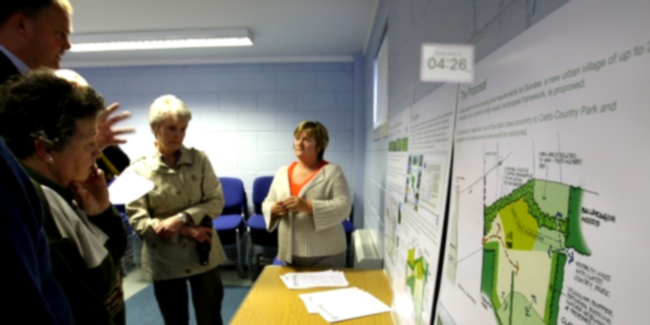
{"hour": 4, "minute": 26}
